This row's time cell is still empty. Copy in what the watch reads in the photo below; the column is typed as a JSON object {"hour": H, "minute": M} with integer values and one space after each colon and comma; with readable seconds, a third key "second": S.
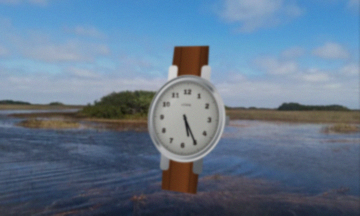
{"hour": 5, "minute": 25}
